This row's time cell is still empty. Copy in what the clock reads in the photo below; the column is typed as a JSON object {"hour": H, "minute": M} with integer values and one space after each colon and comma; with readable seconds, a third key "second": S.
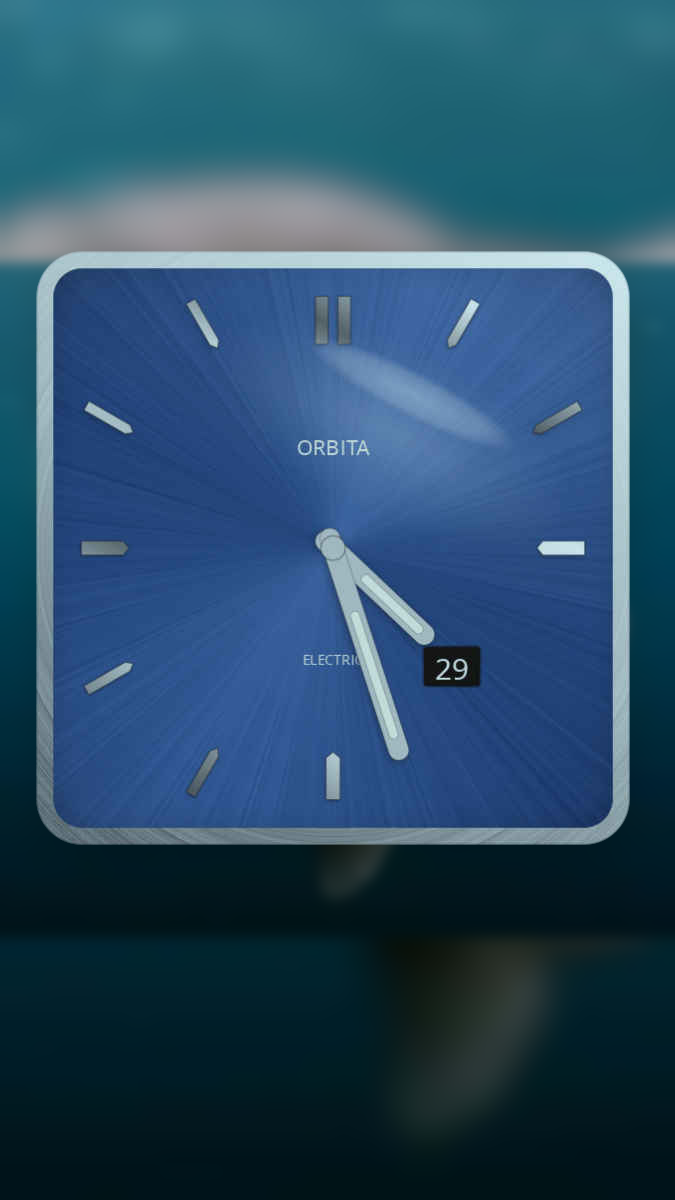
{"hour": 4, "minute": 27}
